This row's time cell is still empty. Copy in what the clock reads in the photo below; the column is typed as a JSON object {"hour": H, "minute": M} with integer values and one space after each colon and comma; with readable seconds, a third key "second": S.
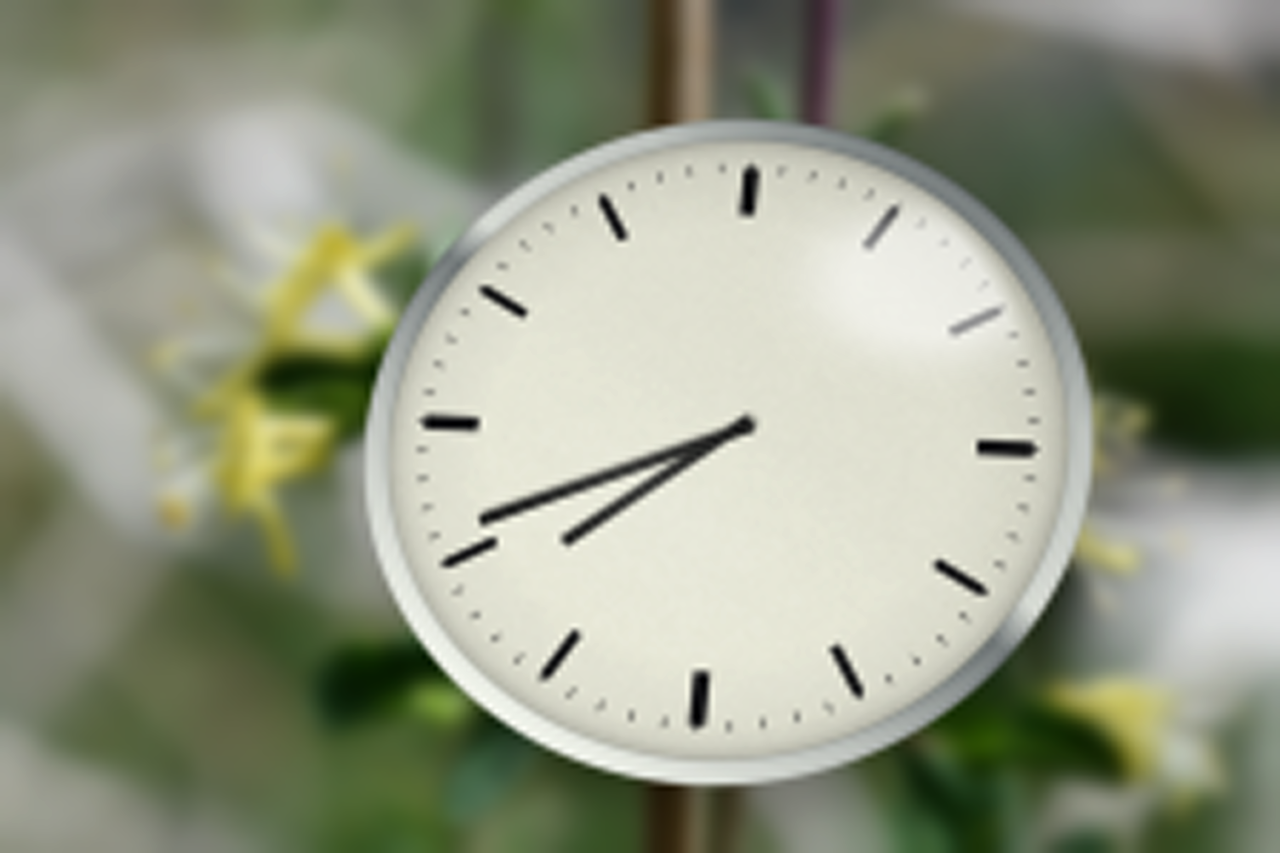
{"hour": 7, "minute": 41}
